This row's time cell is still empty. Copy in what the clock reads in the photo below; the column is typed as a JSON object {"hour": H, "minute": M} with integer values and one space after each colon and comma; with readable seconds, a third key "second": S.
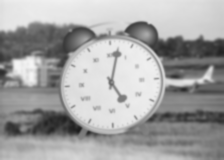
{"hour": 5, "minute": 2}
